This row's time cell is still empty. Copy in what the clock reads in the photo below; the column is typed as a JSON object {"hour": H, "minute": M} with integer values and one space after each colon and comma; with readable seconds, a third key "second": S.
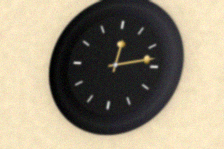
{"hour": 12, "minute": 13}
